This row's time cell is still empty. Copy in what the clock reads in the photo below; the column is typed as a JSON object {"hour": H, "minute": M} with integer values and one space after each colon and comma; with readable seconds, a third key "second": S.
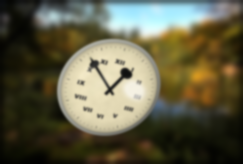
{"hour": 12, "minute": 52}
